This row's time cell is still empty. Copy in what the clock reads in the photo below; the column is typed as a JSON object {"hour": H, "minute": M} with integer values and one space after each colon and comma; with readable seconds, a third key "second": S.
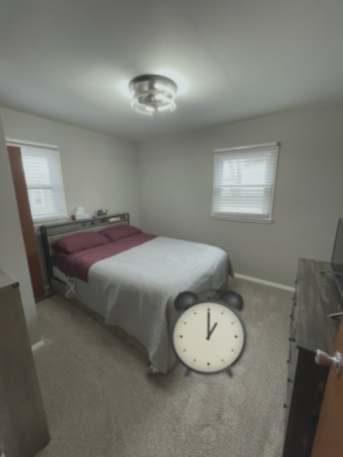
{"hour": 1, "minute": 0}
